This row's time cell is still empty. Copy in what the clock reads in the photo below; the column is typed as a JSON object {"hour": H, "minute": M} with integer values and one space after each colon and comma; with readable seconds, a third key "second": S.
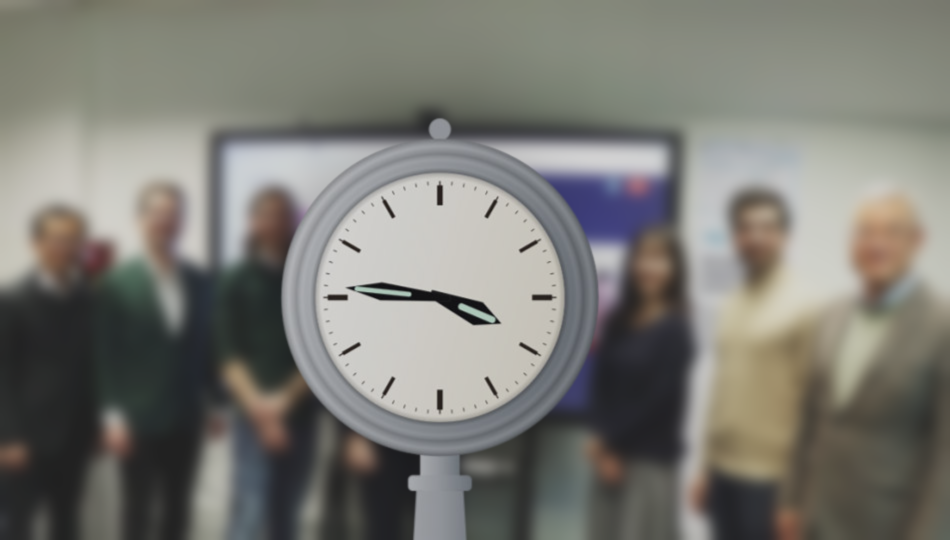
{"hour": 3, "minute": 46}
